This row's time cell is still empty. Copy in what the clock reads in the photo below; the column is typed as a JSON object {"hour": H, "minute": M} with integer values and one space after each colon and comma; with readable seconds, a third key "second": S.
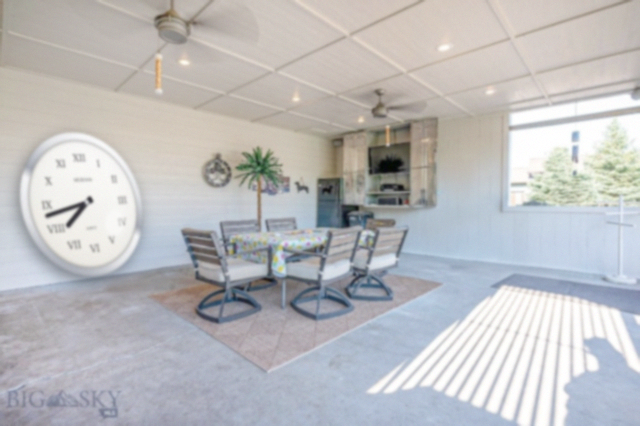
{"hour": 7, "minute": 43}
